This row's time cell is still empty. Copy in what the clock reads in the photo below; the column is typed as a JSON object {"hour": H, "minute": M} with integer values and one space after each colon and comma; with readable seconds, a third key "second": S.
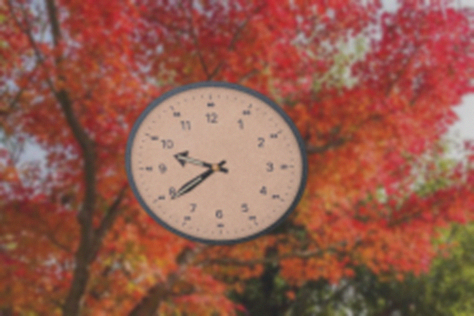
{"hour": 9, "minute": 39}
